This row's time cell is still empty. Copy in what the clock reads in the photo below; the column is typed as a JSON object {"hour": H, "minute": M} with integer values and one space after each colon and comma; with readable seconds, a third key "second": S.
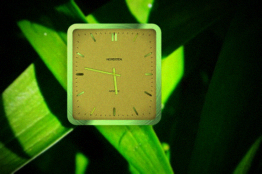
{"hour": 5, "minute": 47}
